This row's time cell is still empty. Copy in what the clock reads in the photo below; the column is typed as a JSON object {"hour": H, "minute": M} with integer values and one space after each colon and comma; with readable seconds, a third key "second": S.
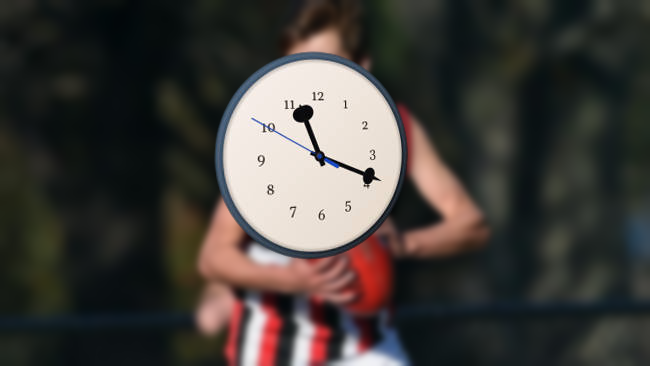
{"hour": 11, "minute": 18, "second": 50}
